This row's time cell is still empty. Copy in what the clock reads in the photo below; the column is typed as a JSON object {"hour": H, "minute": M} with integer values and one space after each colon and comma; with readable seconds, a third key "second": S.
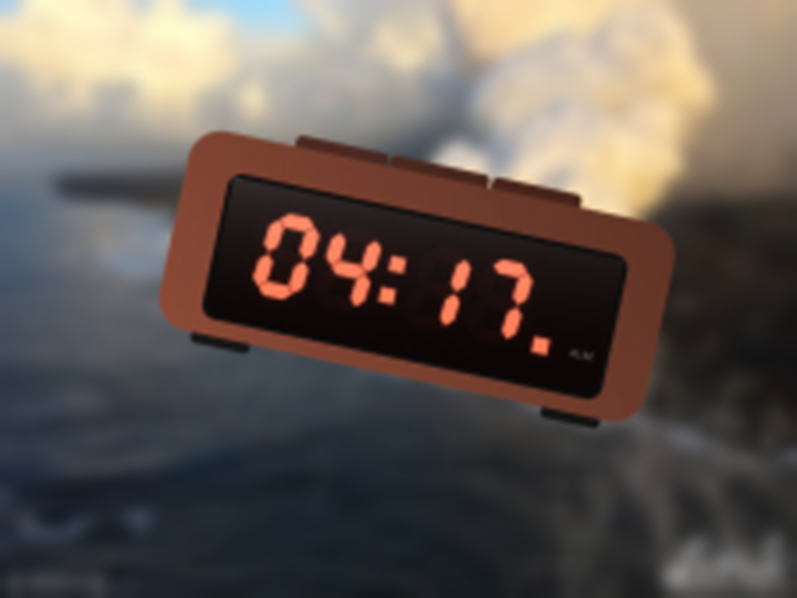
{"hour": 4, "minute": 17}
